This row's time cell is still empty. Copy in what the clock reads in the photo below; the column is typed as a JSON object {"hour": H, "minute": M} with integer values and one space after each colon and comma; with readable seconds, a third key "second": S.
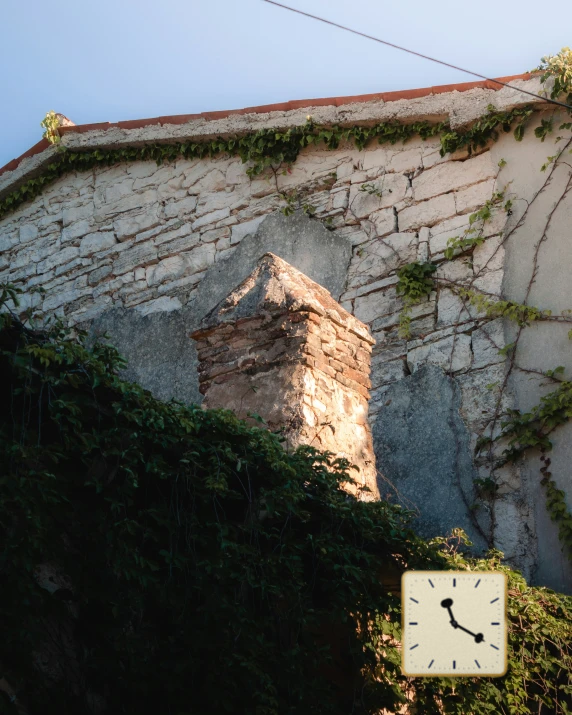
{"hour": 11, "minute": 20}
